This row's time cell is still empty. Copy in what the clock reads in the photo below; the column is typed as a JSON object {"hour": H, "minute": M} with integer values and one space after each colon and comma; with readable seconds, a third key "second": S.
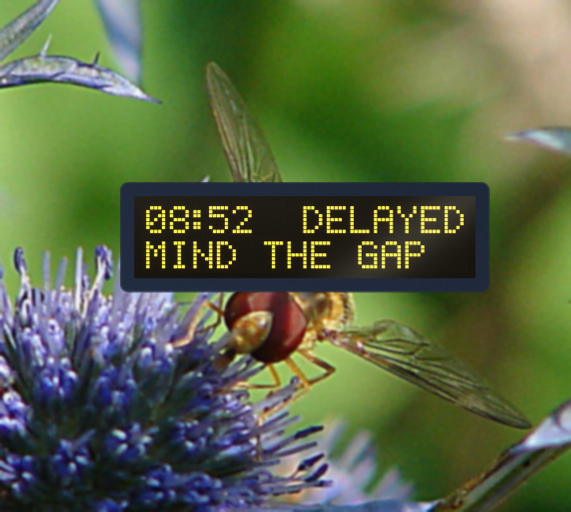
{"hour": 8, "minute": 52}
